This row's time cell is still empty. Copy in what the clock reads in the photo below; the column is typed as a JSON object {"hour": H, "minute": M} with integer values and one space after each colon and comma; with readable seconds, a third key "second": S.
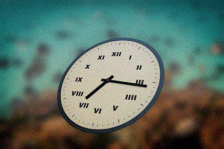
{"hour": 7, "minute": 16}
